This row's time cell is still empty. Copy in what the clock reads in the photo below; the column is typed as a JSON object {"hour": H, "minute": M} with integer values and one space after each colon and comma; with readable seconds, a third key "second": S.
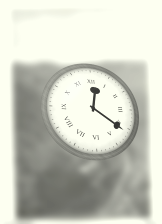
{"hour": 12, "minute": 21}
